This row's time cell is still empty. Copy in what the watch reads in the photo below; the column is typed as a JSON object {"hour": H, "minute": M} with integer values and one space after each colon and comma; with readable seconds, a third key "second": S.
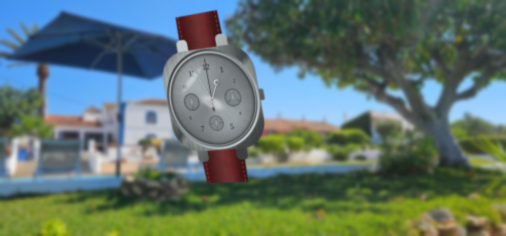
{"hour": 12, "minute": 56}
